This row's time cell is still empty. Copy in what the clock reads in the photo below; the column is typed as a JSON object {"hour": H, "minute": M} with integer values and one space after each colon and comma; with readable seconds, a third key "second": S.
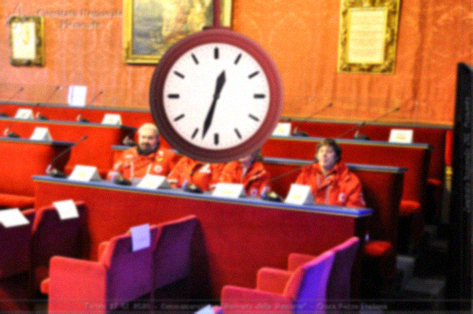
{"hour": 12, "minute": 33}
